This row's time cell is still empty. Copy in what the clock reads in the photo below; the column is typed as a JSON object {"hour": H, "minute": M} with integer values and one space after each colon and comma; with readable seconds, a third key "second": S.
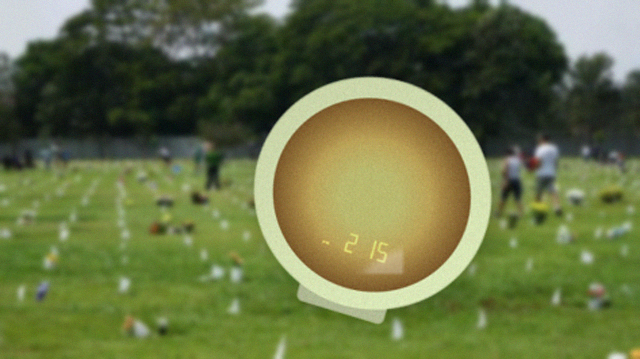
{"hour": 2, "minute": 15}
